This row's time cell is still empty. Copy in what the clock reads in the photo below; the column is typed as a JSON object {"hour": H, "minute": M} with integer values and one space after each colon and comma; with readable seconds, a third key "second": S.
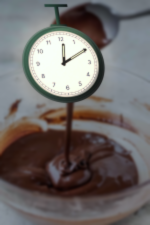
{"hour": 12, "minute": 10}
